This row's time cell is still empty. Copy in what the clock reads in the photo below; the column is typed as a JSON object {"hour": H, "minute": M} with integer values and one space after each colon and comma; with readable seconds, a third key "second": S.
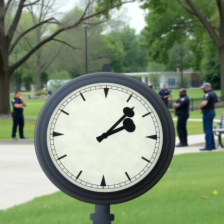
{"hour": 2, "minute": 7}
